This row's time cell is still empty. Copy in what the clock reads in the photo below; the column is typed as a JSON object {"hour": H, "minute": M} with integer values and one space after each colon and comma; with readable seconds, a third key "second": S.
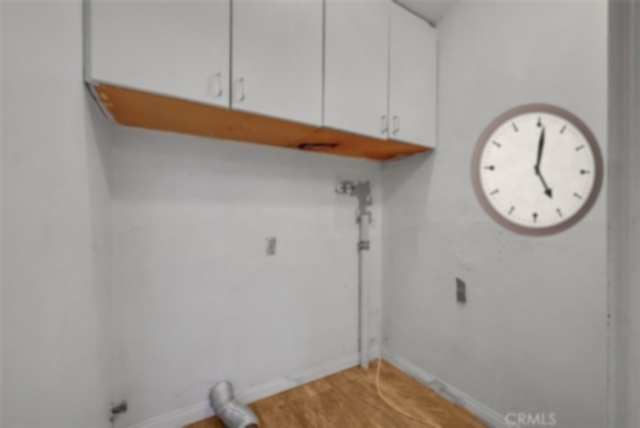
{"hour": 5, "minute": 1}
